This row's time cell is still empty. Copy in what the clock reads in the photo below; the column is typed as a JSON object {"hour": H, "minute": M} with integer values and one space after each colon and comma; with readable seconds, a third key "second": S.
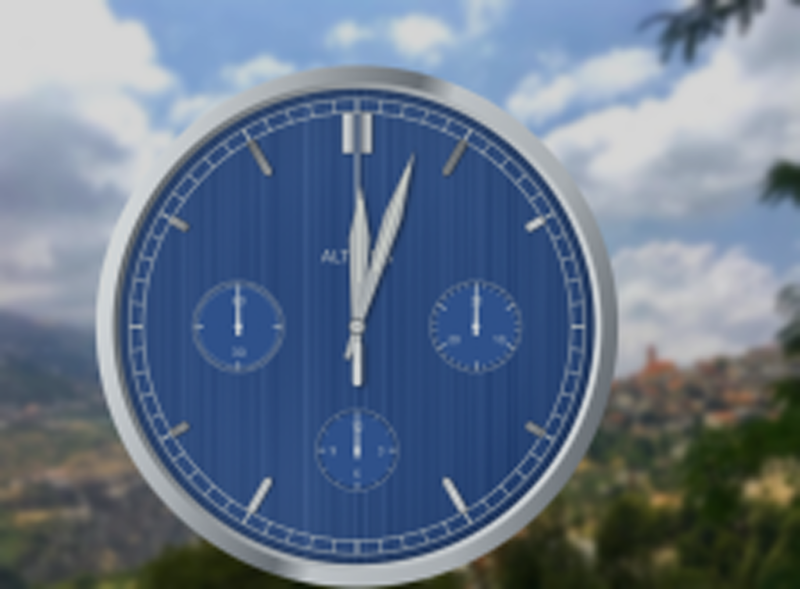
{"hour": 12, "minute": 3}
